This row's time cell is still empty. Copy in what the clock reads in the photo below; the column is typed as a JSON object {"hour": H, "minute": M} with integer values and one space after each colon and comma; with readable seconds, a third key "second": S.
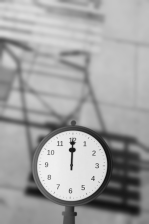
{"hour": 12, "minute": 0}
